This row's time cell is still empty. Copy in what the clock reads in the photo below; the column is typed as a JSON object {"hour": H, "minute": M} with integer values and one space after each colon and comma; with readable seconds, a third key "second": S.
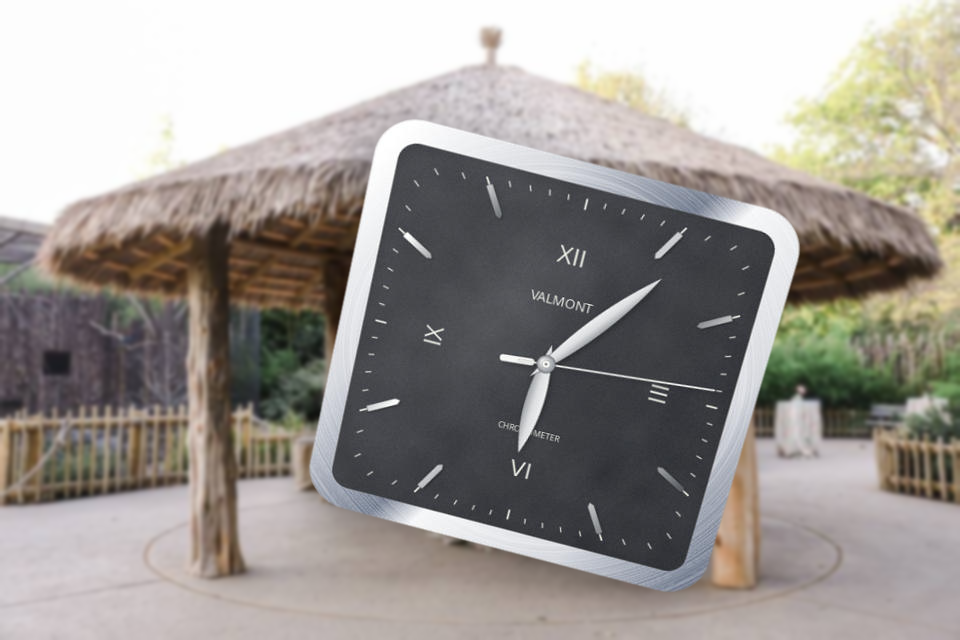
{"hour": 6, "minute": 6, "second": 14}
